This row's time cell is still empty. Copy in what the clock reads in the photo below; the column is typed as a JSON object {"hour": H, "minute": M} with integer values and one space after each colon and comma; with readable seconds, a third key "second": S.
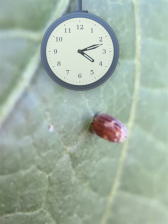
{"hour": 4, "minute": 12}
